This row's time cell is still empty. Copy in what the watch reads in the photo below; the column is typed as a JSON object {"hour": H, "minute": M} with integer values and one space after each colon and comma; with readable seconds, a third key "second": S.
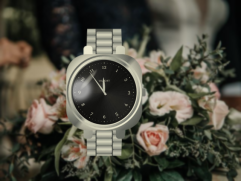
{"hour": 11, "minute": 54}
